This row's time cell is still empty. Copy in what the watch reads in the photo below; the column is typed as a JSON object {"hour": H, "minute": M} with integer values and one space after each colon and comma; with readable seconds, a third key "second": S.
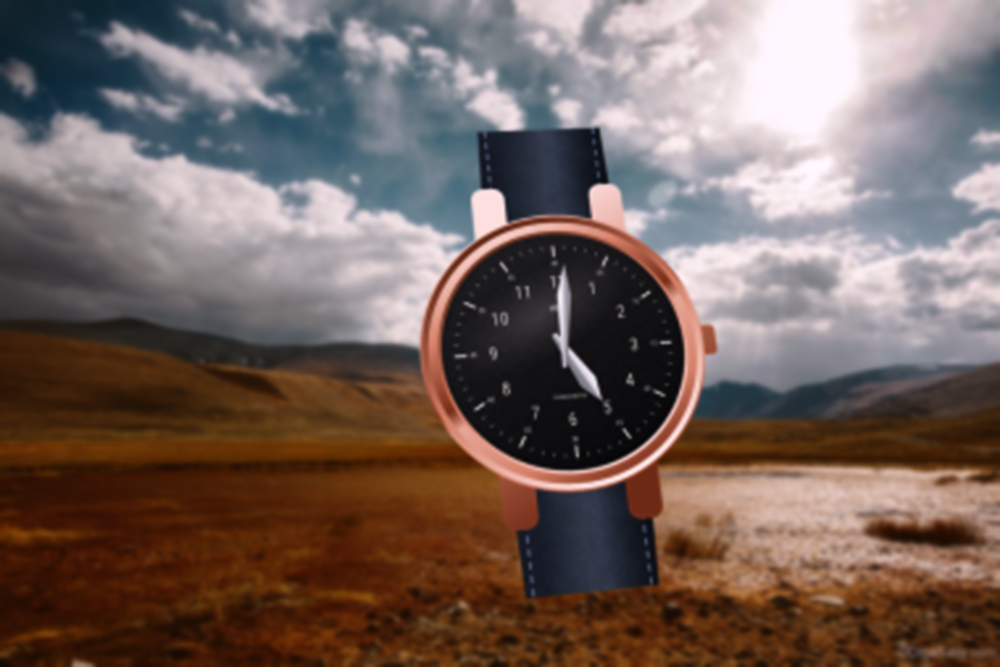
{"hour": 5, "minute": 1}
